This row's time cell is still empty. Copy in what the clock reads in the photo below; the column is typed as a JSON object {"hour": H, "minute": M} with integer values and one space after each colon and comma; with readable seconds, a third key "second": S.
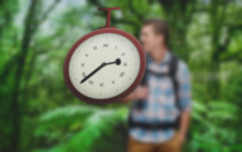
{"hour": 2, "minute": 38}
